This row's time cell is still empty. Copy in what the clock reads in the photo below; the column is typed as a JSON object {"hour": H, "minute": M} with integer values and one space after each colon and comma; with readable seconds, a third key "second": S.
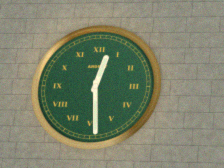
{"hour": 12, "minute": 29}
